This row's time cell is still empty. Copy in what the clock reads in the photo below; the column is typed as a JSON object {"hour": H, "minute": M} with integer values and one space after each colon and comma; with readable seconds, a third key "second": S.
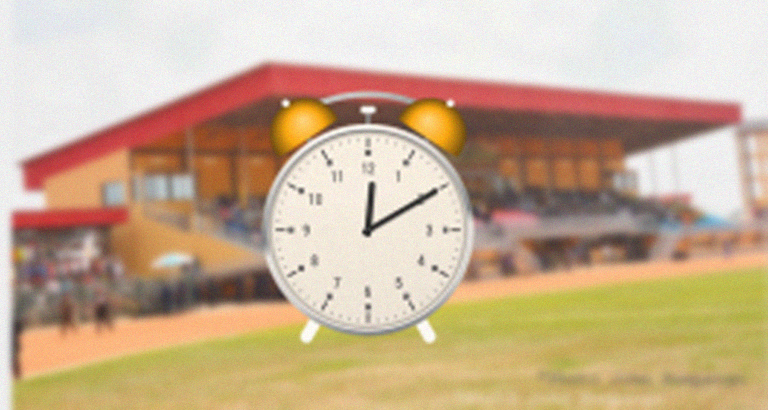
{"hour": 12, "minute": 10}
